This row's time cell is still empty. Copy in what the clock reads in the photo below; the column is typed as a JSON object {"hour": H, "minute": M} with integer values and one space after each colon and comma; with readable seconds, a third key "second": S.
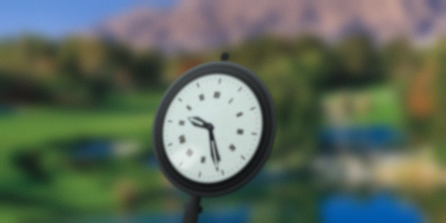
{"hour": 9, "minute": 26}
